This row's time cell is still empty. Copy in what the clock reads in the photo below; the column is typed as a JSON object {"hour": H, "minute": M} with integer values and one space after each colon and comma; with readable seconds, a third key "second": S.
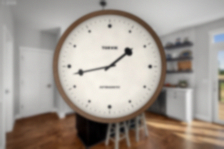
{"hour": 1, "minute": 43}
